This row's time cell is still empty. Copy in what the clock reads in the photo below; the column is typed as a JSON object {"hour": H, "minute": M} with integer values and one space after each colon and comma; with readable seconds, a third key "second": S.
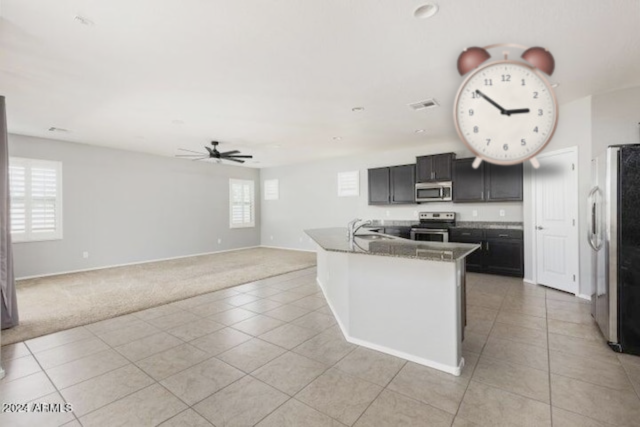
{"hour": 2, "minute": 51}
